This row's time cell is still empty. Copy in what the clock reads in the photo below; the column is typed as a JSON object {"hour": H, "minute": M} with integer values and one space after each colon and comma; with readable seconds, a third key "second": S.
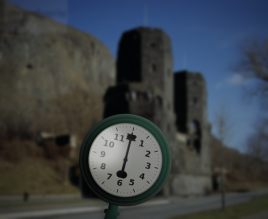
{"hour": 6, "minute": 0}
